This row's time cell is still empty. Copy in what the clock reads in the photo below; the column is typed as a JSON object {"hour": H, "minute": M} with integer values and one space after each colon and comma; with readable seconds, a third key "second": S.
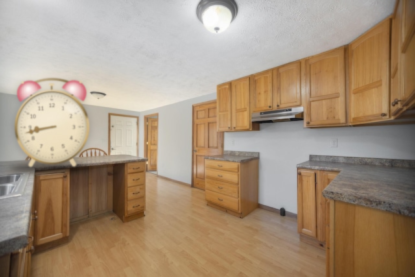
{"hour": 8, "minute": 43}
